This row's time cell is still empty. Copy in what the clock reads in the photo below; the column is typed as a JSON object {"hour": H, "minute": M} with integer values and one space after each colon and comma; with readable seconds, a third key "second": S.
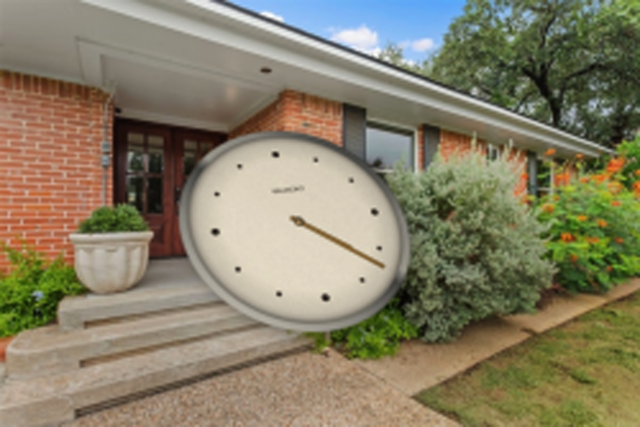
{"hour": 4, "minute": 22}
